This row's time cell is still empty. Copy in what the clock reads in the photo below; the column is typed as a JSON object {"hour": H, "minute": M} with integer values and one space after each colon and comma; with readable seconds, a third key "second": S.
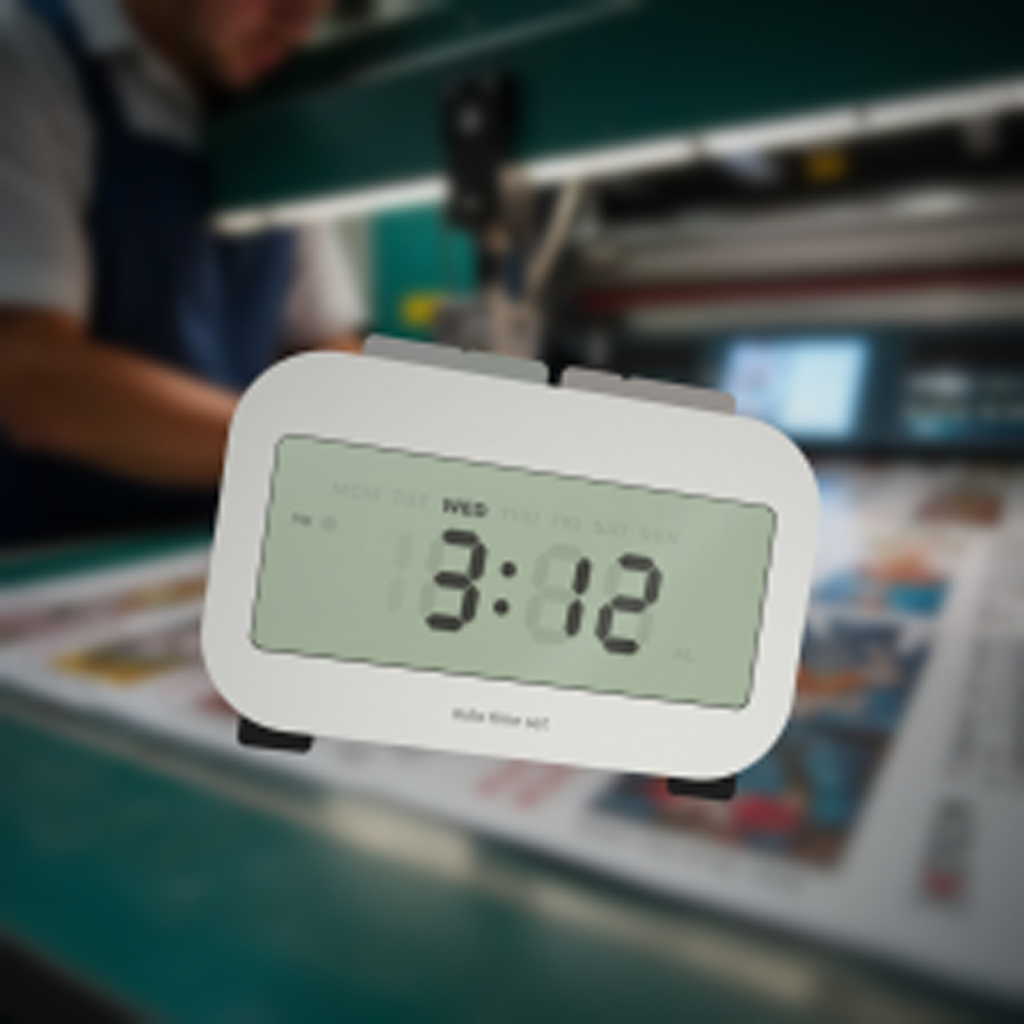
{"hour": 3, "minute": 12}
